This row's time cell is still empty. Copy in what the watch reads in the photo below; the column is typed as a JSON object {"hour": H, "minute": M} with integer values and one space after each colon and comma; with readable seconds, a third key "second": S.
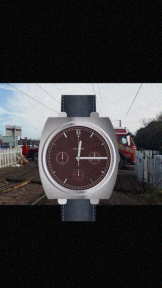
{"hour": 12, "minute": 15}
